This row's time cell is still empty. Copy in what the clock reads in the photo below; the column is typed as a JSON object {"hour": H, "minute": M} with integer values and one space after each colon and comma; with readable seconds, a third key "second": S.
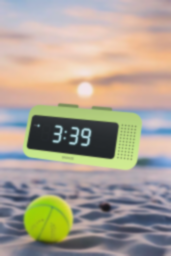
{"hour": 3, "minute": 39}
